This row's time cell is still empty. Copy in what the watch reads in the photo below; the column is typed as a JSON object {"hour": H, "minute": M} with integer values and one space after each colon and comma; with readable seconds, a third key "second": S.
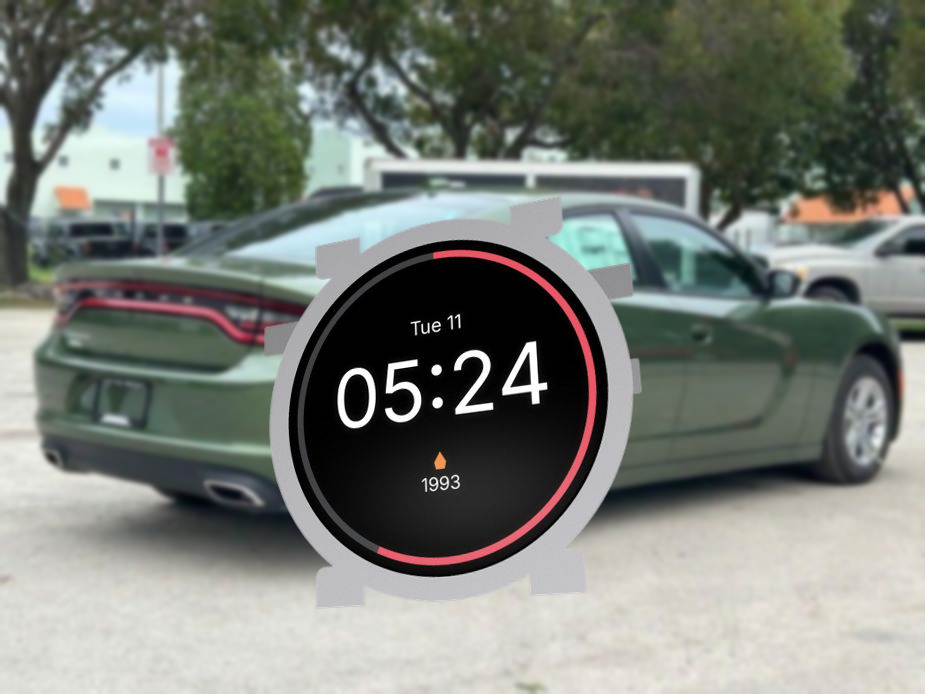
{"hour": 5, "minute": 24}
